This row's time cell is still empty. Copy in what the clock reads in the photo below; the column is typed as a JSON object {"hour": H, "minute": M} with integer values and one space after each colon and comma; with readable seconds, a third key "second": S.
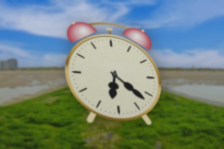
{"hour": 6, "minute": 22}
